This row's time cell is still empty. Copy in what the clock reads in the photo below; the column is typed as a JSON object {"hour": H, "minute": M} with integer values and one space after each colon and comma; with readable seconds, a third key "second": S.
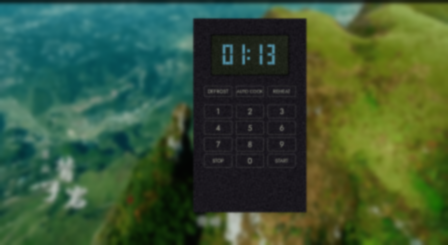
{"hour": 1, "minute": 13}
